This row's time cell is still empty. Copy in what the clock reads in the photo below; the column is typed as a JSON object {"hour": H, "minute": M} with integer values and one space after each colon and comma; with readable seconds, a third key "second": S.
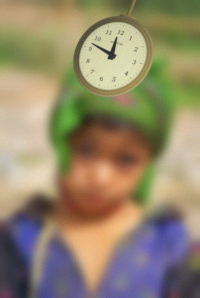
{"hour": 11, "minute": 47}
